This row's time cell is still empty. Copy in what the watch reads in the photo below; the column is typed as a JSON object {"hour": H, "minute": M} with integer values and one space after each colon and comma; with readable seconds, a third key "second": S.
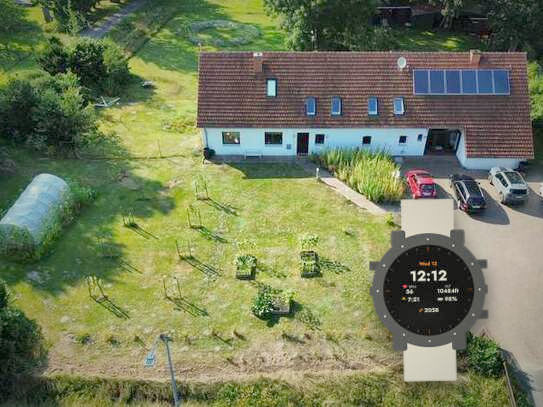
{"hour": 12, "minute": 12}
